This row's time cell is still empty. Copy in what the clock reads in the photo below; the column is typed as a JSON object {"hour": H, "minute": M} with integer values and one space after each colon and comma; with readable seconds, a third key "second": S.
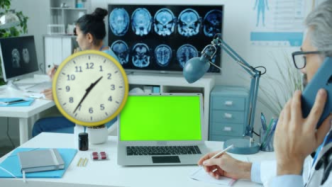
{"hour": 1, "minute": 36}
